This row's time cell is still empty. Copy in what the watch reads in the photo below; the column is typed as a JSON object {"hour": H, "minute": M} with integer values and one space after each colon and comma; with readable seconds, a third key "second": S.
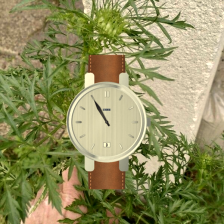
{"hour": 10, "minute": 55}
